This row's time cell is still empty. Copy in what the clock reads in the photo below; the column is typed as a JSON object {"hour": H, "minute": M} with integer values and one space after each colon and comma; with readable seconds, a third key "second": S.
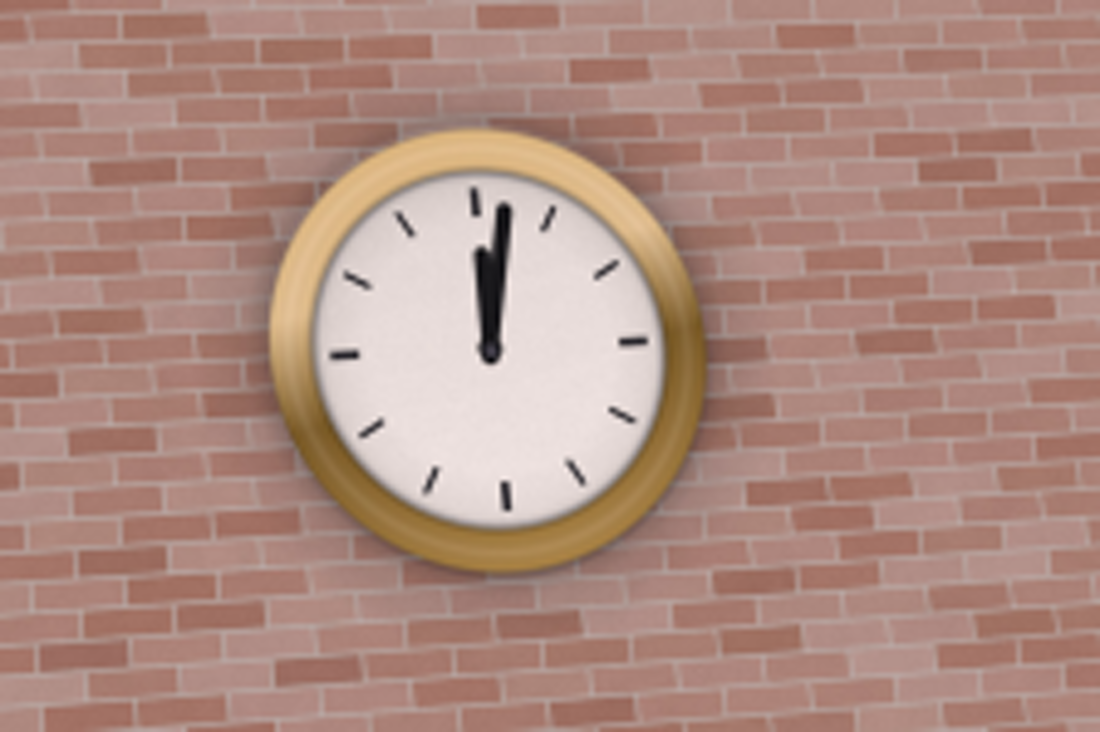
{"hour": 12, "minute": 2}
